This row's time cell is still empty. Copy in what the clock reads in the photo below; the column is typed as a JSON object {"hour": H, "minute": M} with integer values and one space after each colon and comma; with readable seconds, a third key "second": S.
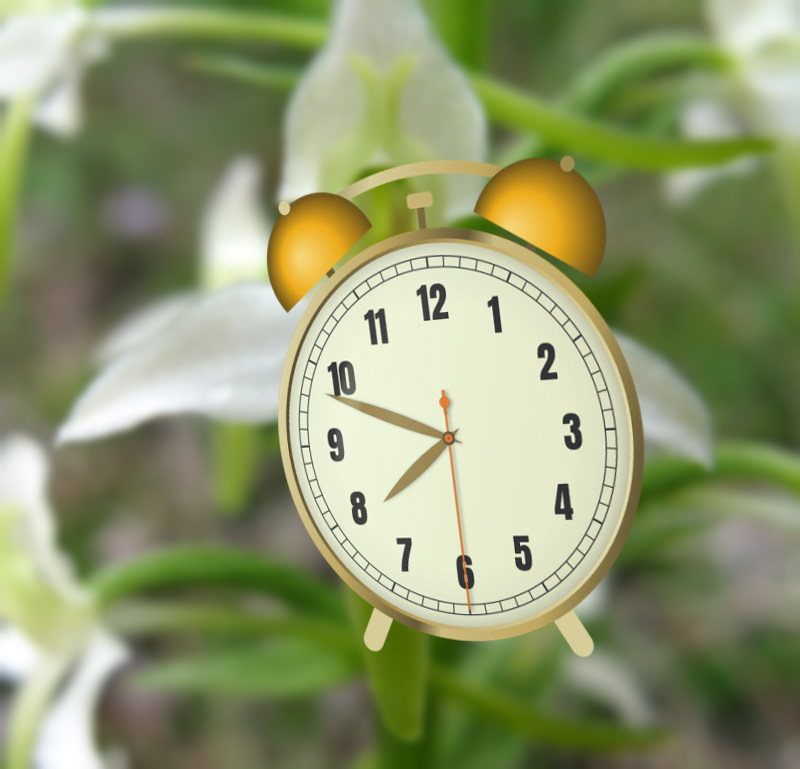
{"hour": 7, "minute": 48, "second": 30}
